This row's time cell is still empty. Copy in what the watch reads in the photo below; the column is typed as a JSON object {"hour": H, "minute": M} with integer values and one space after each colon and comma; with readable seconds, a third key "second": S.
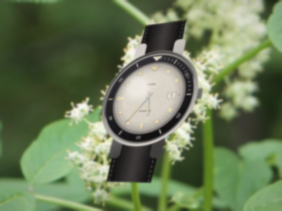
{"hour": 5, "minute": 36}
